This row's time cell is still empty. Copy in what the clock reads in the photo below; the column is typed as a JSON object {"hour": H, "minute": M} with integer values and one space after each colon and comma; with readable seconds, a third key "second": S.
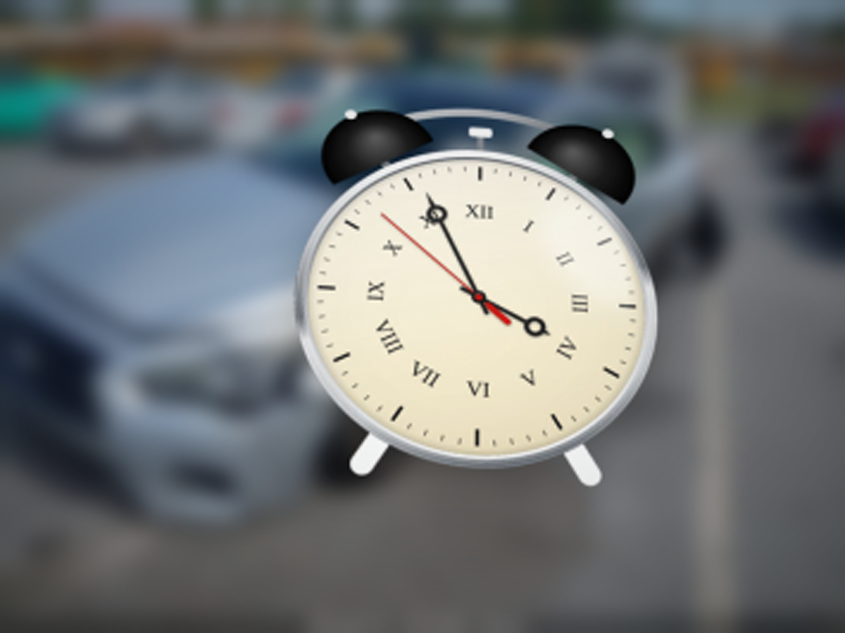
{"hour": 3, "minute": 55, "second": 52}
